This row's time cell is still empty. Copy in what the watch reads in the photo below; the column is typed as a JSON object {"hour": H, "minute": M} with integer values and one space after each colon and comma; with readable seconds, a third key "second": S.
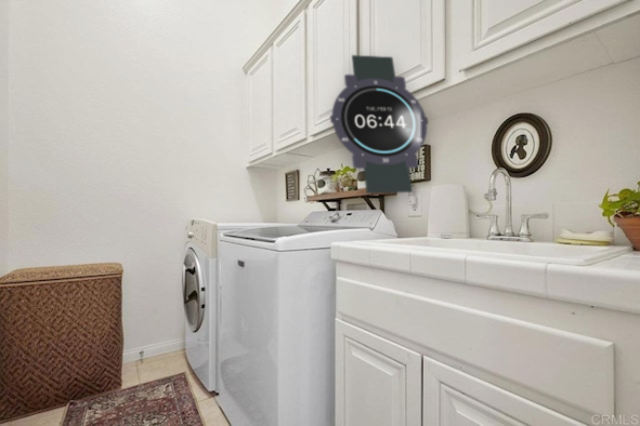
{"hour": 6, "minute": 44}
